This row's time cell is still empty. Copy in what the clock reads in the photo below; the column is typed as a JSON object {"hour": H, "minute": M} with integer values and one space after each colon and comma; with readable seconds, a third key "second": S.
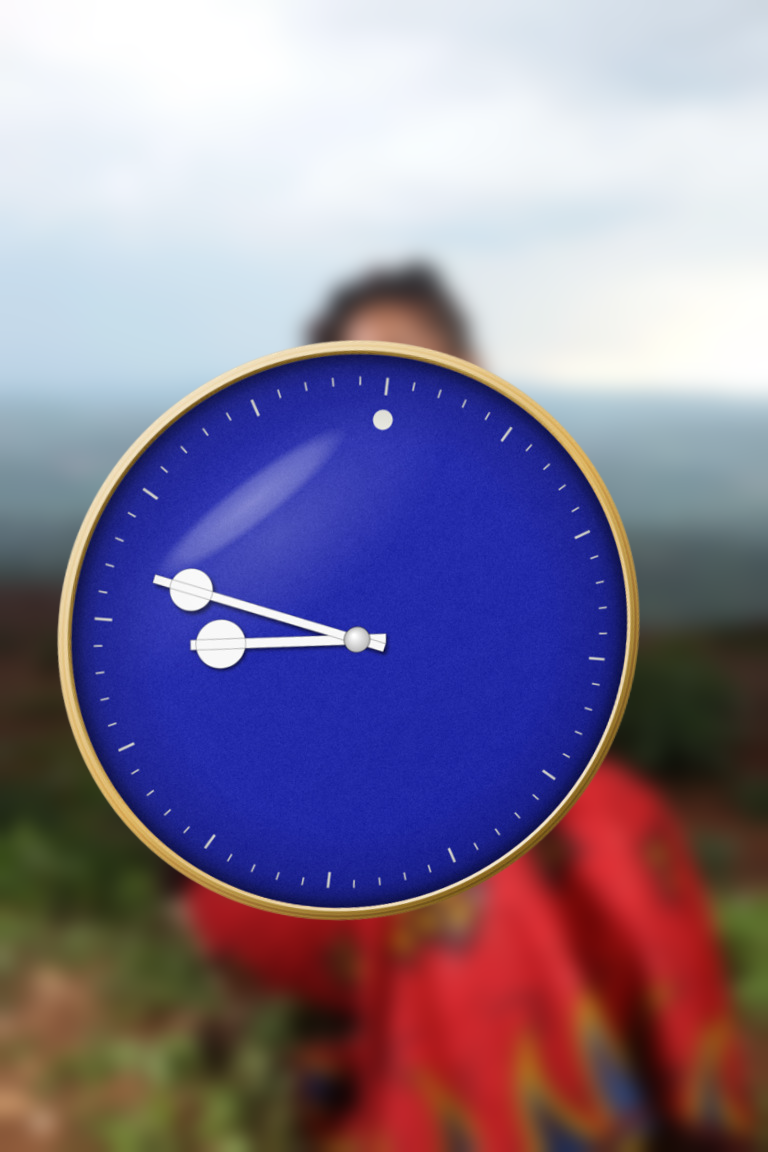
{"hour": 8, "minute": 47}
